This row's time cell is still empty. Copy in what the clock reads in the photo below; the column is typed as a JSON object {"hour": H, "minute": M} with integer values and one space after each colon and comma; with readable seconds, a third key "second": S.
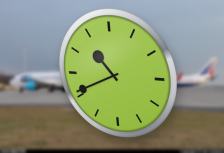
{"hour": 10, "minute": 41}
